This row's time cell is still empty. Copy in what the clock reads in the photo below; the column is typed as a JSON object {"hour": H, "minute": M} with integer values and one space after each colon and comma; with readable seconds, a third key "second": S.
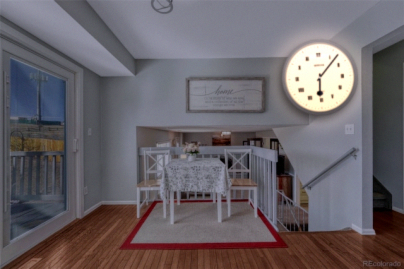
{"hour": 6, "minute": 7}
